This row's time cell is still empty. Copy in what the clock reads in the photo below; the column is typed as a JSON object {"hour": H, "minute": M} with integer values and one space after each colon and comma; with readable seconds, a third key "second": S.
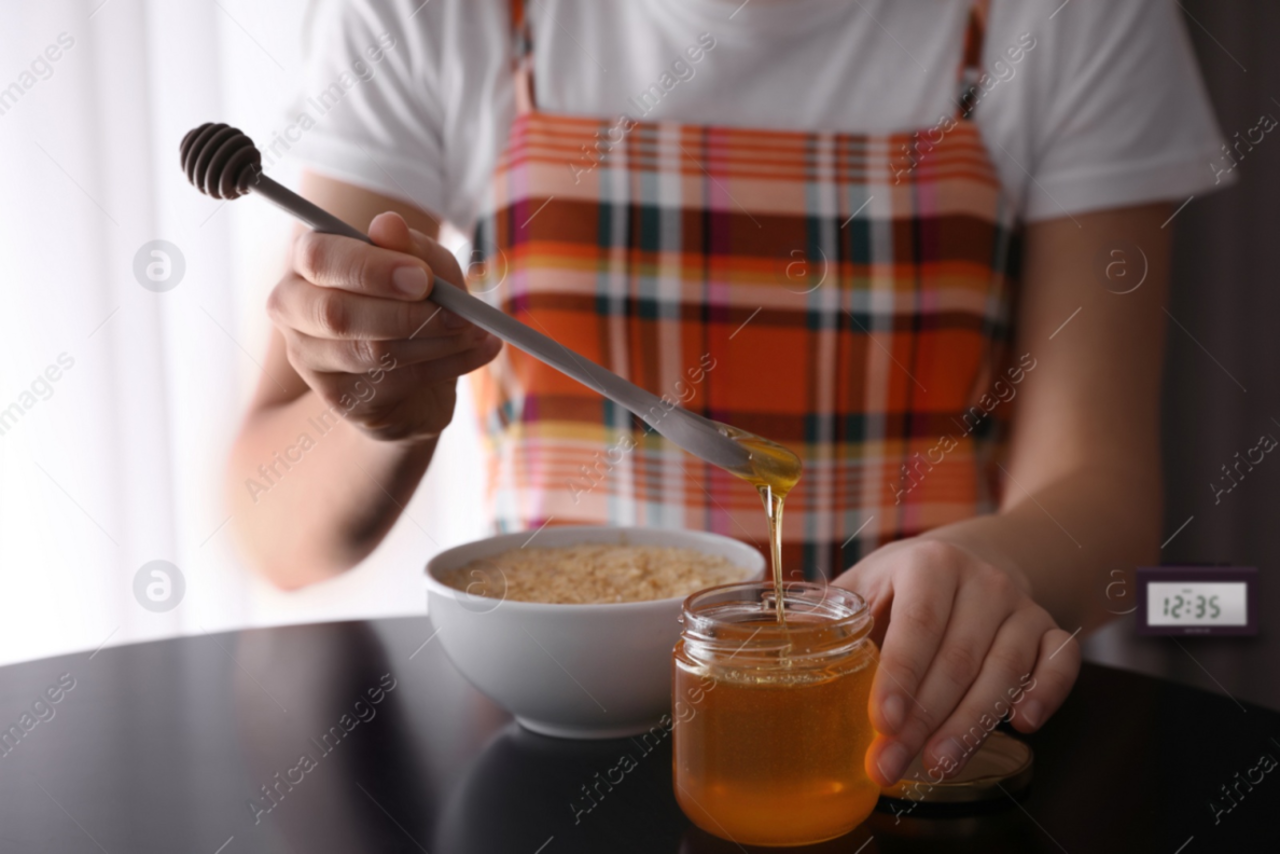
{"hour": 12, "minute": 35}
